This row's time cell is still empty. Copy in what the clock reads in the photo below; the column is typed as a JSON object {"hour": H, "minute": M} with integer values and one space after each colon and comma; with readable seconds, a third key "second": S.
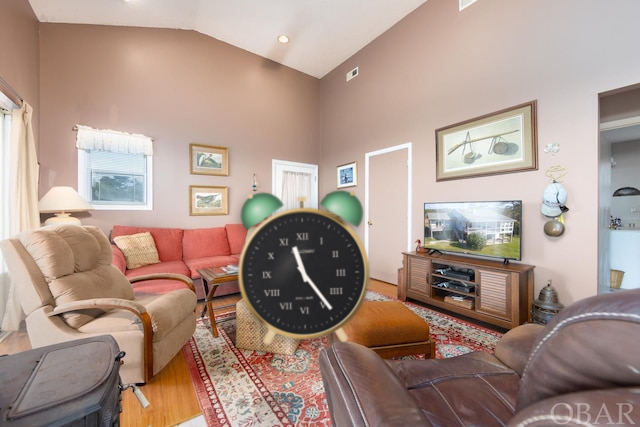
{"hour": 11, "minute": 24}
